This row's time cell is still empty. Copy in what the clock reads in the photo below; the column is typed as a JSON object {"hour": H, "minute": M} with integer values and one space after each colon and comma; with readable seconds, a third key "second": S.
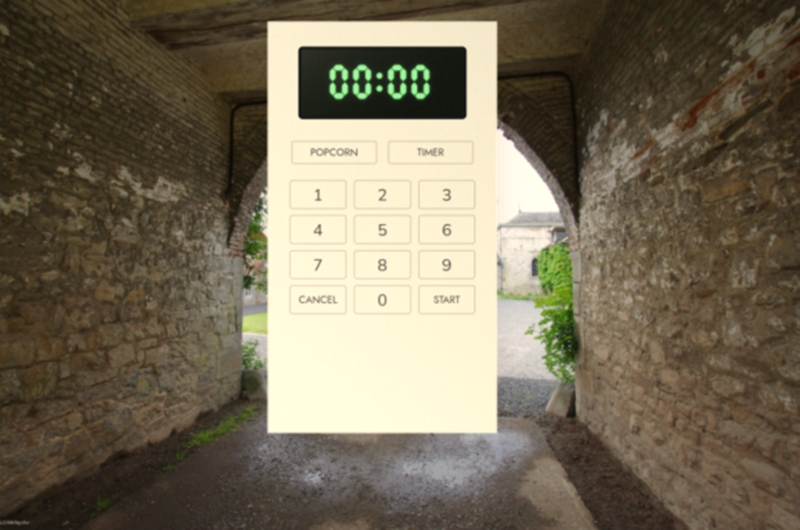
{"hour": 0, "minute": 0}
